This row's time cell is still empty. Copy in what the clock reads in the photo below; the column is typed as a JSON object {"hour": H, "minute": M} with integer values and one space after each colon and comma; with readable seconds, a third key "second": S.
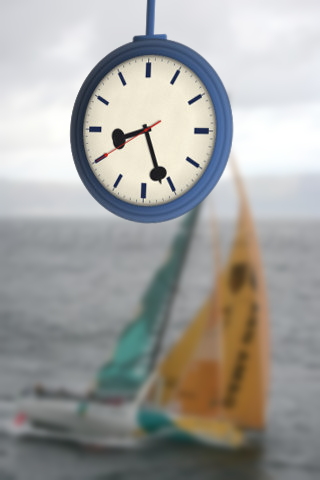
{"hour": 8, "minute": 26, "second": 40}
